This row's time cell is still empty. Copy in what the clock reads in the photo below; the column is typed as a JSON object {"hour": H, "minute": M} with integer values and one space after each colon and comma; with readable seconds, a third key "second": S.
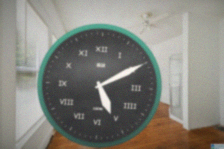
{"hour": 5, "minute": 10}
